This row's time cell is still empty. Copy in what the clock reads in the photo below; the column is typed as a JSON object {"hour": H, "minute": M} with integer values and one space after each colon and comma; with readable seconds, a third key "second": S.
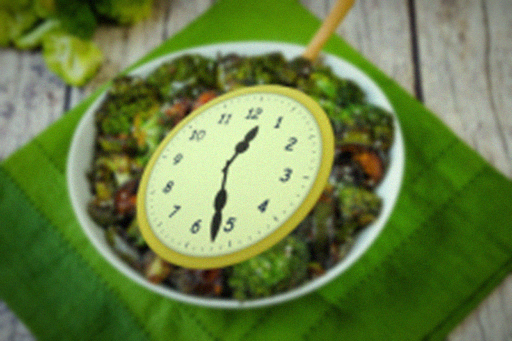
{"hour": 12, "minute": 27}
